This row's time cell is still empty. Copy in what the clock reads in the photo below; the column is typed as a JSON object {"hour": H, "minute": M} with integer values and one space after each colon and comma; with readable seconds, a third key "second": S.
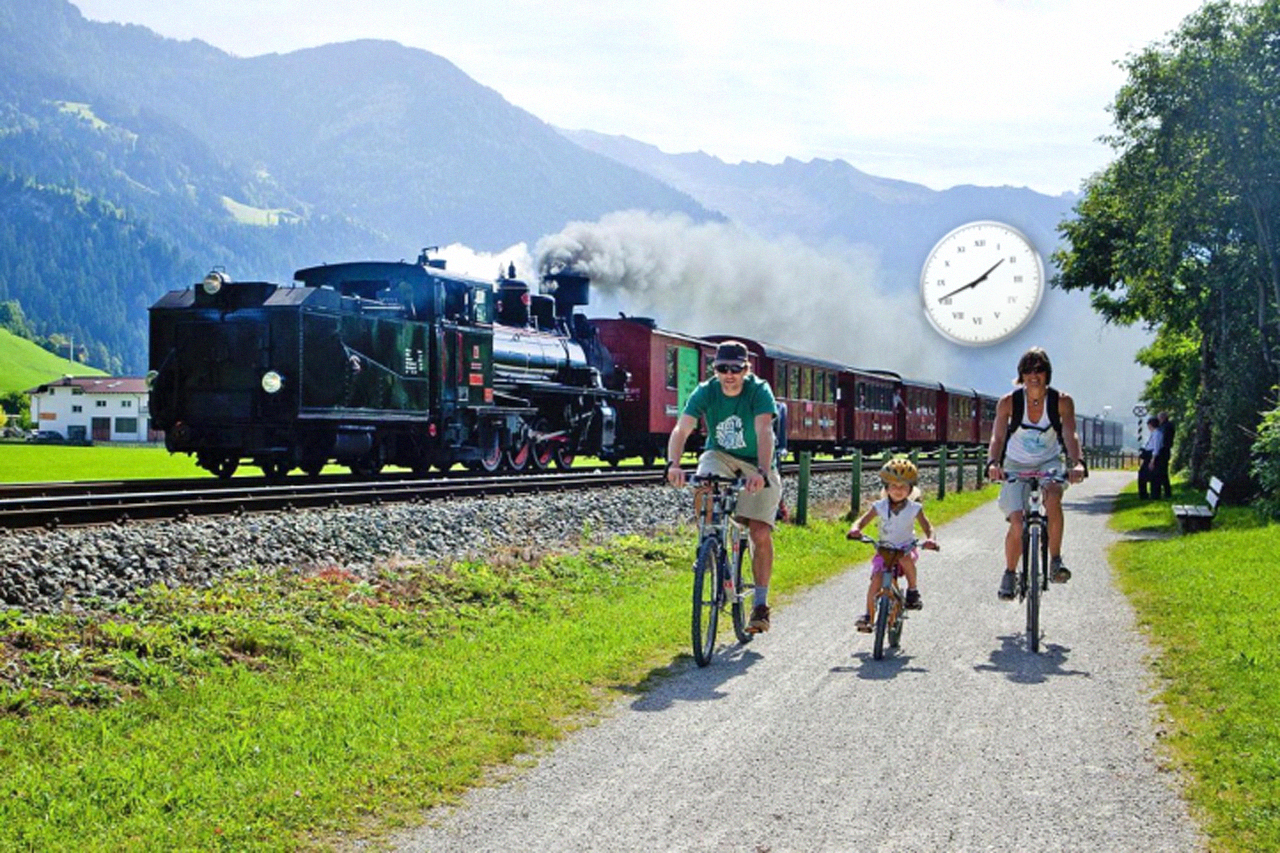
{"hour": 1, "minute": 41}
